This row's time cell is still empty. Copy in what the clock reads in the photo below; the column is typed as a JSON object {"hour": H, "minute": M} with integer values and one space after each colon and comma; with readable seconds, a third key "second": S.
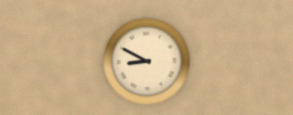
{"hour": 8, "minute": 50}
